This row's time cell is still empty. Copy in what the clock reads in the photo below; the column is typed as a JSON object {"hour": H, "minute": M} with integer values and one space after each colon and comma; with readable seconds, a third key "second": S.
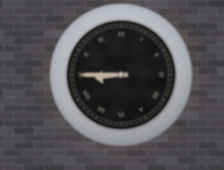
{"hour": 8, "minute": 45}
